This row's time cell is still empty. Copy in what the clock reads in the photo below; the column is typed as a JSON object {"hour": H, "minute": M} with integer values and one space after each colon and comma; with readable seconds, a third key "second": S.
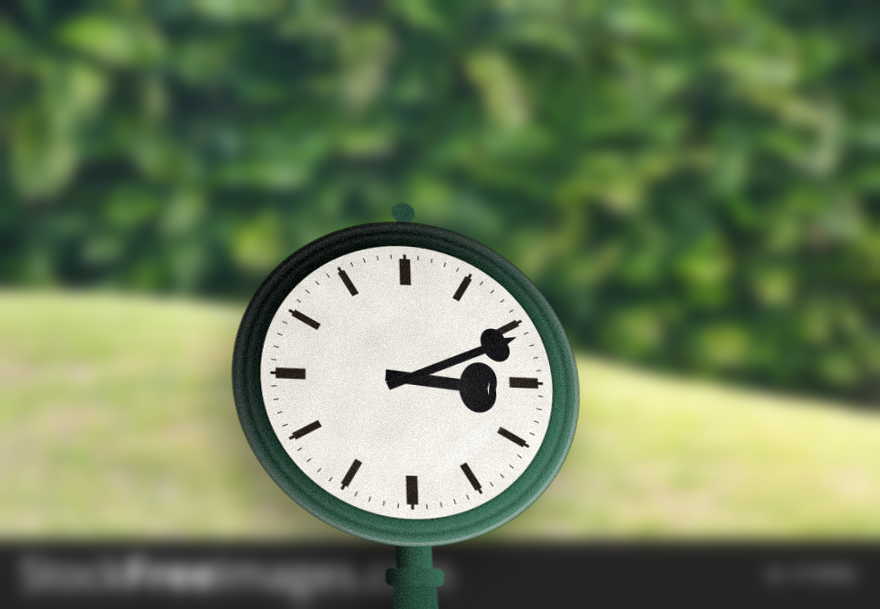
{"hour": 3, "minute": 11}
